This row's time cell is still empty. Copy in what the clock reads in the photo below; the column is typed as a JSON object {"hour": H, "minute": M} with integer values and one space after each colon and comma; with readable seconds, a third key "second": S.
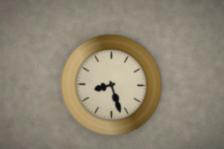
{"hour": 8, "minute": 27}
